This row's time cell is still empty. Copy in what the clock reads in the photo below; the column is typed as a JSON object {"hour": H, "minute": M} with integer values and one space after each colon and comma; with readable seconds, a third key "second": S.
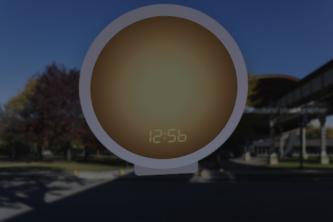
{"hour": 12, "minute": 56}
